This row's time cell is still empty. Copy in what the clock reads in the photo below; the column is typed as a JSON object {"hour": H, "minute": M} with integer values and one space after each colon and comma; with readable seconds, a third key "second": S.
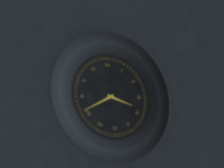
{"hour": 3, "minute": 41}
